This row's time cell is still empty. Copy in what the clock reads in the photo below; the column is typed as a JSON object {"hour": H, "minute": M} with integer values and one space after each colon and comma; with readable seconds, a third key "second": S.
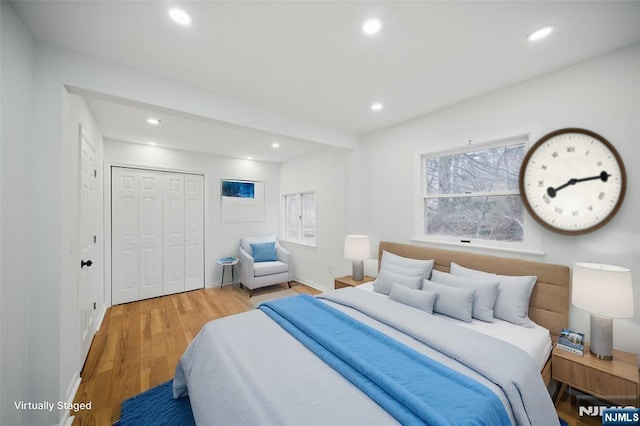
{"hour": 8, "minute": 14}
